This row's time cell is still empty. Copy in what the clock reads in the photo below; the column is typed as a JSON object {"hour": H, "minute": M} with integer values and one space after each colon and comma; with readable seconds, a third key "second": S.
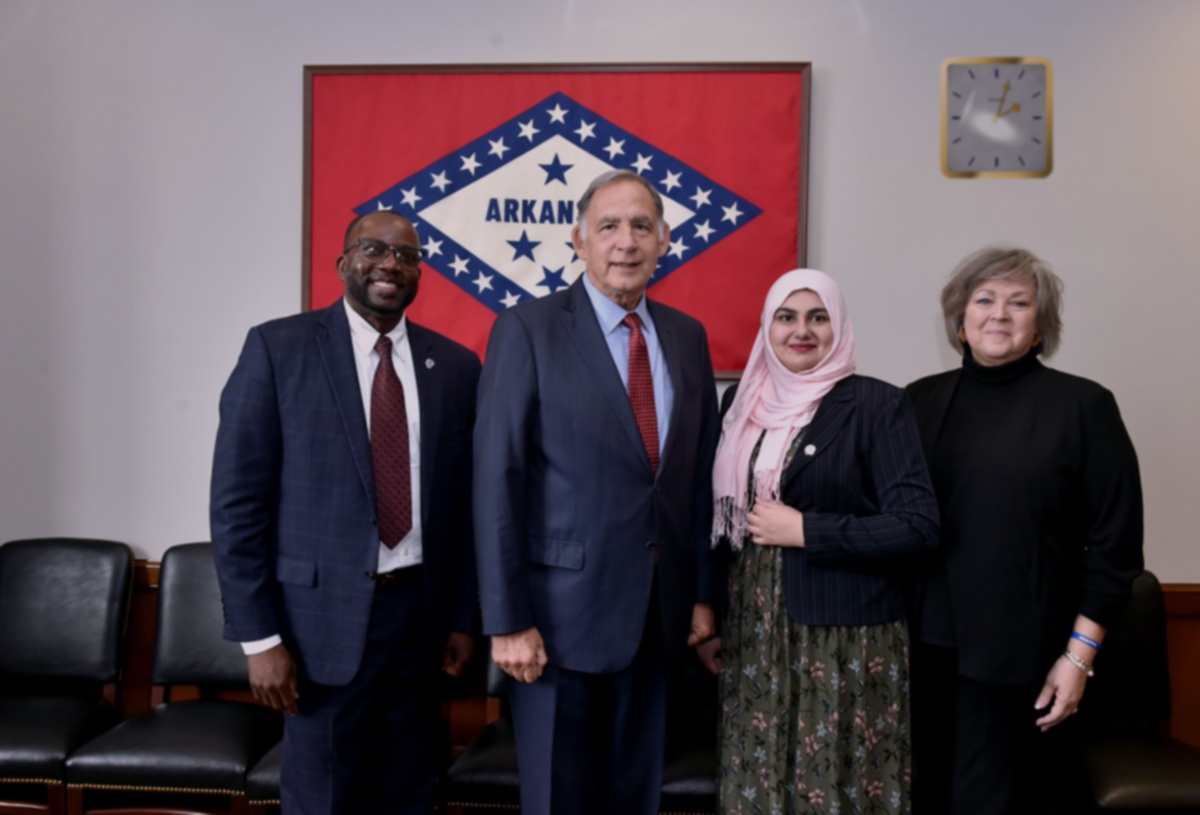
{"hour": 2, "minute": 3}
